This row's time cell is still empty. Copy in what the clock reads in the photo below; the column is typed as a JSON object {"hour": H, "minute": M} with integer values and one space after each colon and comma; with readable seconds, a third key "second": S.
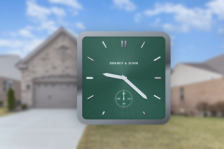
{"hour": 9, "minute": 22}
